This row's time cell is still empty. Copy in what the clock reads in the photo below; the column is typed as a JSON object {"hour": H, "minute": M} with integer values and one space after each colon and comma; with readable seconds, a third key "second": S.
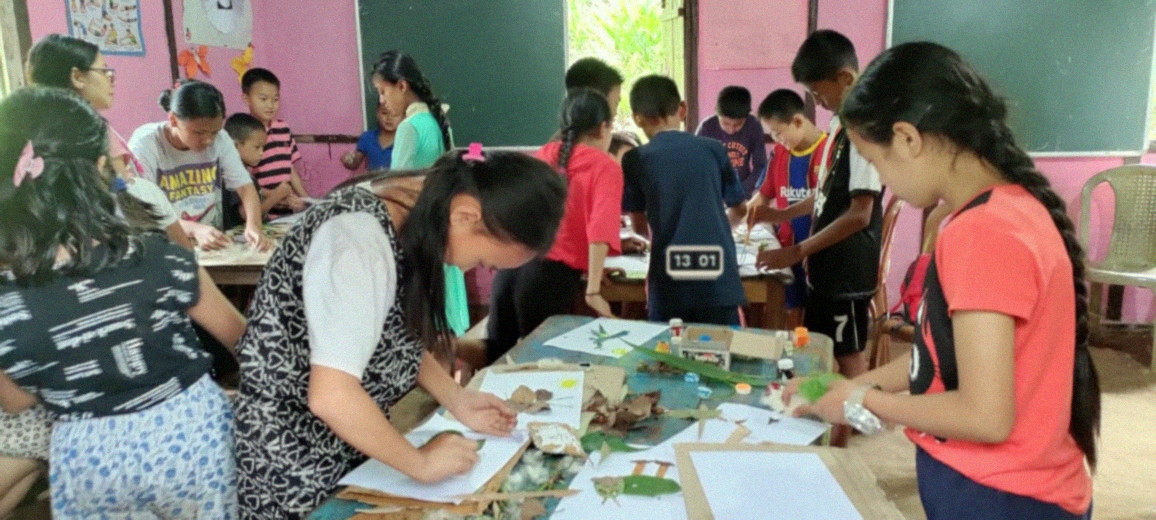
{"hour": 13, "minute": 1}
